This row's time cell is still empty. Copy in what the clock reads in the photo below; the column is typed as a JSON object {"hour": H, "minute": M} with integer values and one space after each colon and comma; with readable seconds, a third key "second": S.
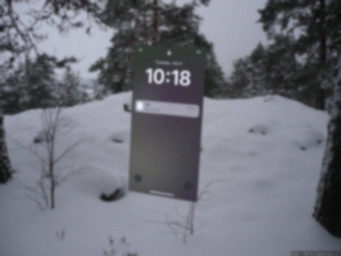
{"hour": 10, "minute": 18}
